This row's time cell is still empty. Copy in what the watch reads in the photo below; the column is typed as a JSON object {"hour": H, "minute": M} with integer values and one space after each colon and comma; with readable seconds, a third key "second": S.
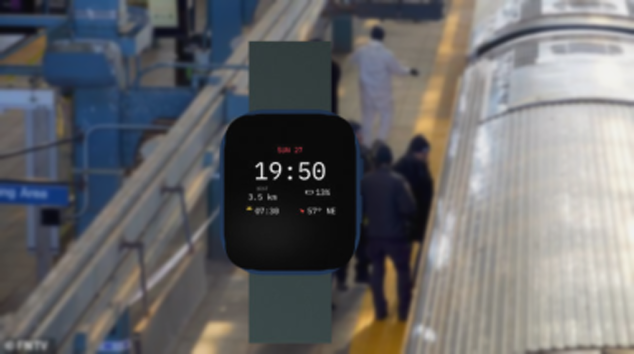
{"hour": 19, "minute": 50}
